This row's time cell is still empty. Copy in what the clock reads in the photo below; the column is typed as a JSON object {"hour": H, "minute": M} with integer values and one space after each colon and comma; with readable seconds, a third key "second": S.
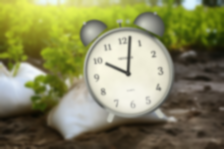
{"hour": 10, "minute": 2}
